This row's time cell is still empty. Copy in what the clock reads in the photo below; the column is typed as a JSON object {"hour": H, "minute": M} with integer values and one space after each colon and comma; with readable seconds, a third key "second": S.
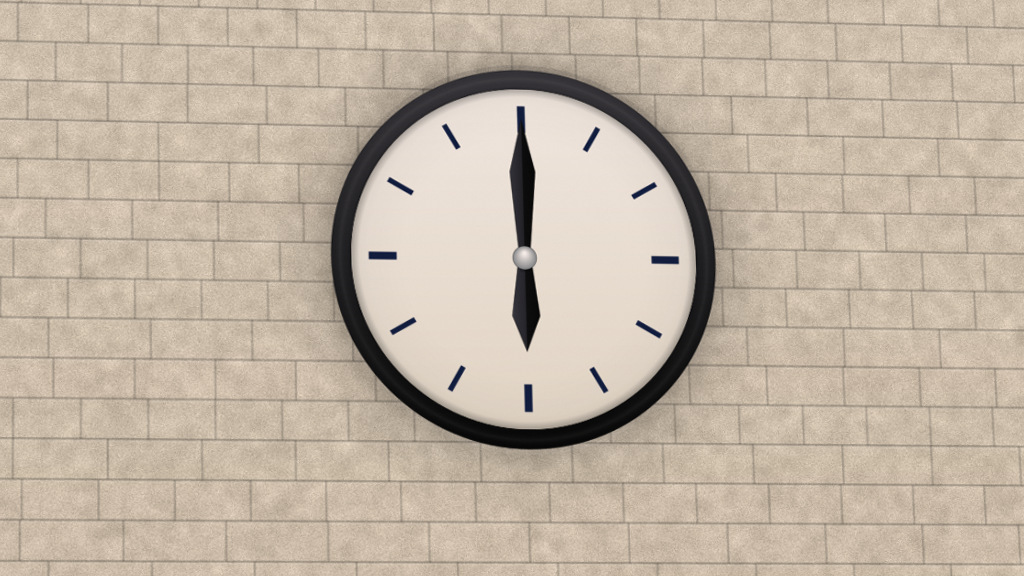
{"hour": 6, "minute": 0}
